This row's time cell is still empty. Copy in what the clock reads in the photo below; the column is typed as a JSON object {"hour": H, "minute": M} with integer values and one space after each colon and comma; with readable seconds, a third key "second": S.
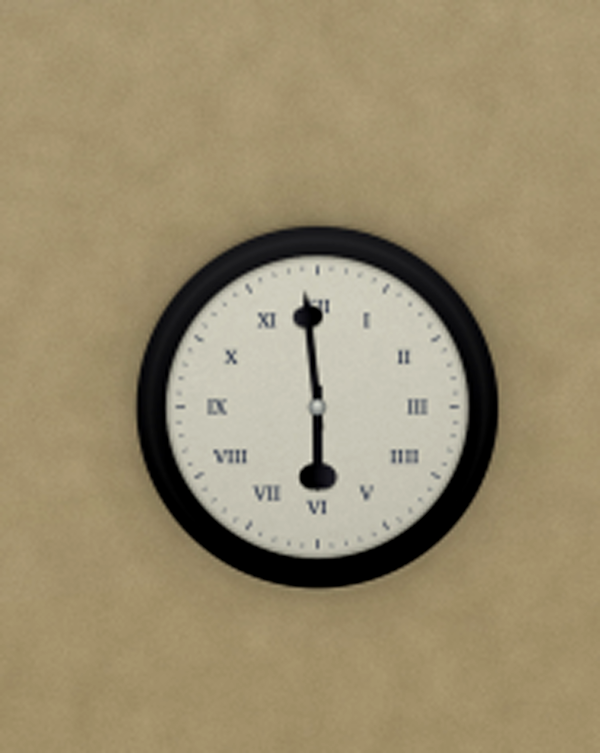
{"hour": 5, "minute": 59}
